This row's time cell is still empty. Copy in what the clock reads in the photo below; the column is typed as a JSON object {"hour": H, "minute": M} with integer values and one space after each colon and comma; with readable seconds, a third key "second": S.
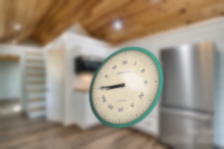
{"hour": 8, "minute": 45}
